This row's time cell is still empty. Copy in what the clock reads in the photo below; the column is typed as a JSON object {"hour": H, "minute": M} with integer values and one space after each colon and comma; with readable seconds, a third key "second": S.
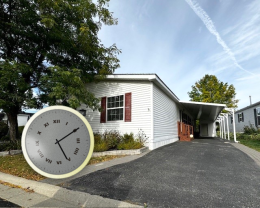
{"hour": 5, "minute": 10}
